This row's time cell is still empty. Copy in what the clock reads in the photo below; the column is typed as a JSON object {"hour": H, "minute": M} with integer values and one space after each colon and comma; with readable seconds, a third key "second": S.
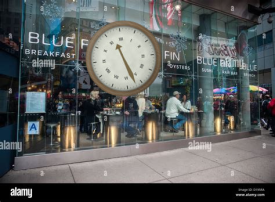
{"hour": 11, "minute": 27}
